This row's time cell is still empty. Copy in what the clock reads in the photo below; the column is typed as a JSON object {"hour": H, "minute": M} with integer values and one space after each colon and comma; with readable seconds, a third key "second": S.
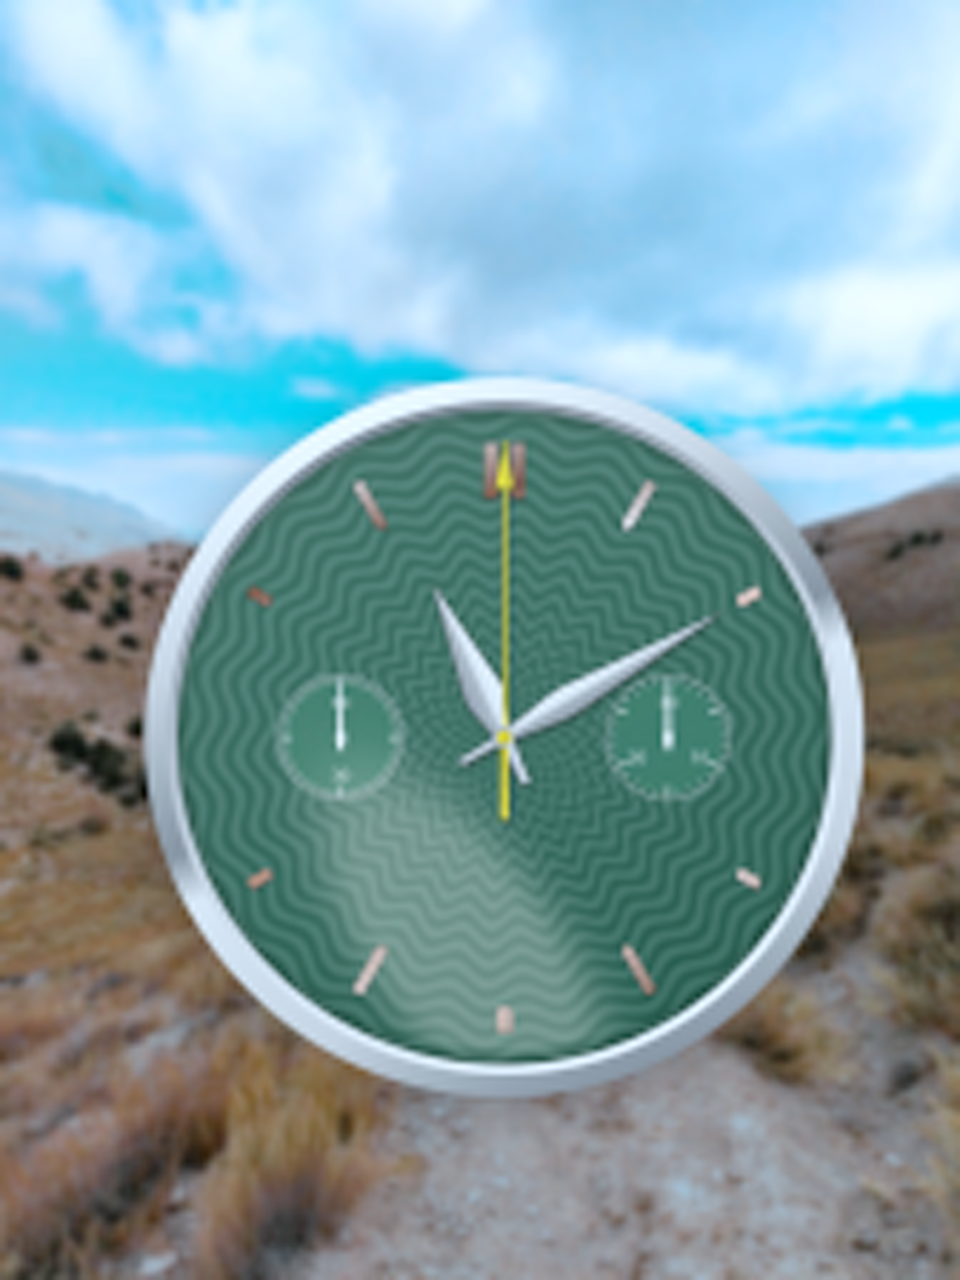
{"hour": 11, "minute": 10}
